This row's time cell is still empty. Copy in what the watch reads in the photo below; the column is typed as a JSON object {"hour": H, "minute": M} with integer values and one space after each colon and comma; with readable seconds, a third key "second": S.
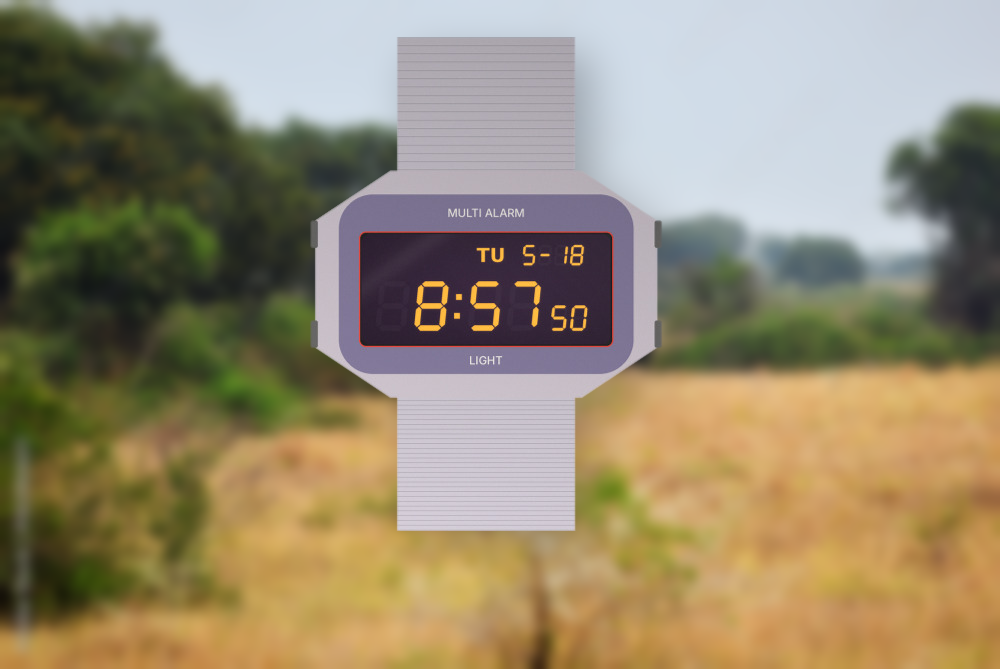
{"hour": 8, "minute": 57, "second": 50}
